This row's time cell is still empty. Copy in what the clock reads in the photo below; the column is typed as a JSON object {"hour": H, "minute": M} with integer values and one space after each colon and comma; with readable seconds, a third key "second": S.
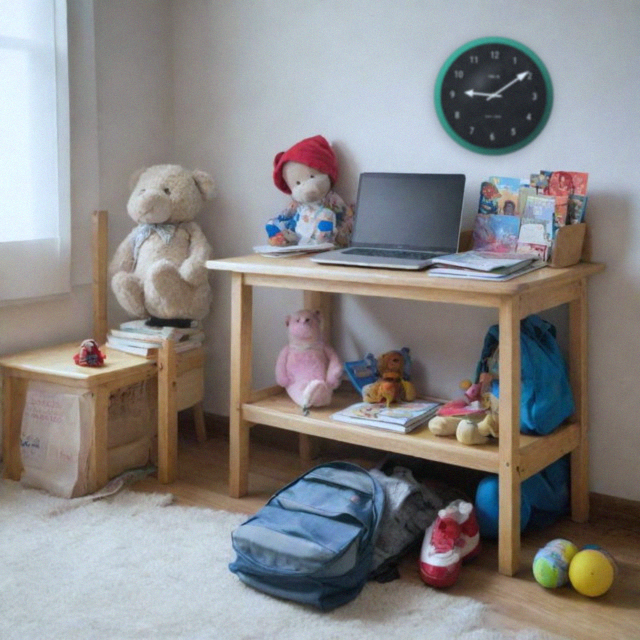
{"hour": 9, "minute": 9}
